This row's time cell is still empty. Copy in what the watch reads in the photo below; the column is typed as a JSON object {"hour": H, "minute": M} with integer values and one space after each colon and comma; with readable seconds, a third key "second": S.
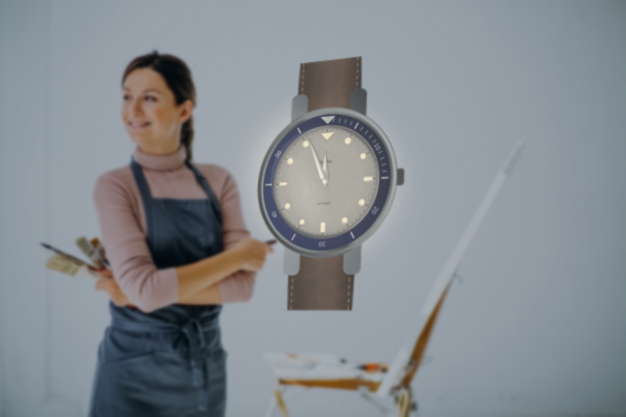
{"hour": 11, "minute": 56}
